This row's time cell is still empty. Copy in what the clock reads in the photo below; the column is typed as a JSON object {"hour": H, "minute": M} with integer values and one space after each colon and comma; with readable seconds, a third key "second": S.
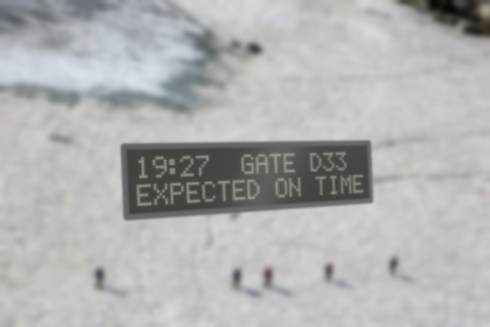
{"hour": 19, "minute": 27}
